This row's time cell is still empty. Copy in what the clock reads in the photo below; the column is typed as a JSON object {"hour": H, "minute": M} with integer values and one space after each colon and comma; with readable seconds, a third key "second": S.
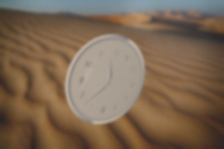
{"hour": 11, "minute": 37}
